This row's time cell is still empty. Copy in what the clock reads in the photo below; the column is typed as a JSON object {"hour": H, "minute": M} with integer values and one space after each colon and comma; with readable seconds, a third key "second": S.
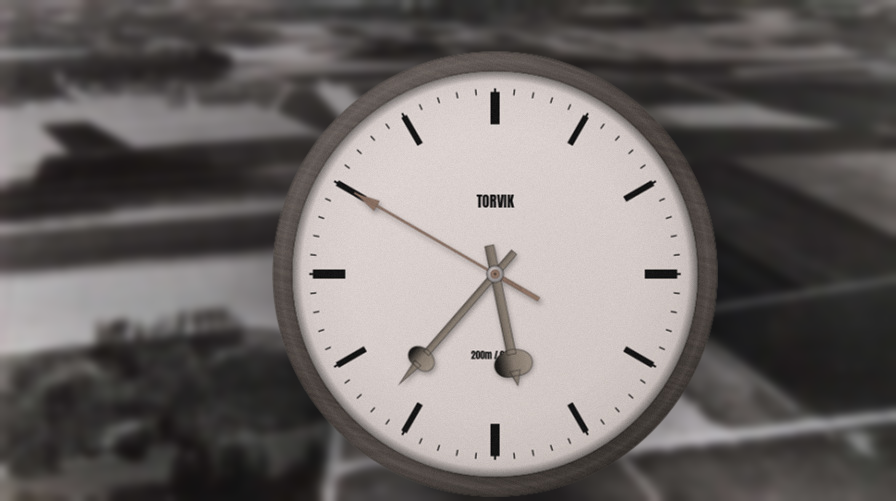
{"hour": 5, "minute": 36, "second": 50}
